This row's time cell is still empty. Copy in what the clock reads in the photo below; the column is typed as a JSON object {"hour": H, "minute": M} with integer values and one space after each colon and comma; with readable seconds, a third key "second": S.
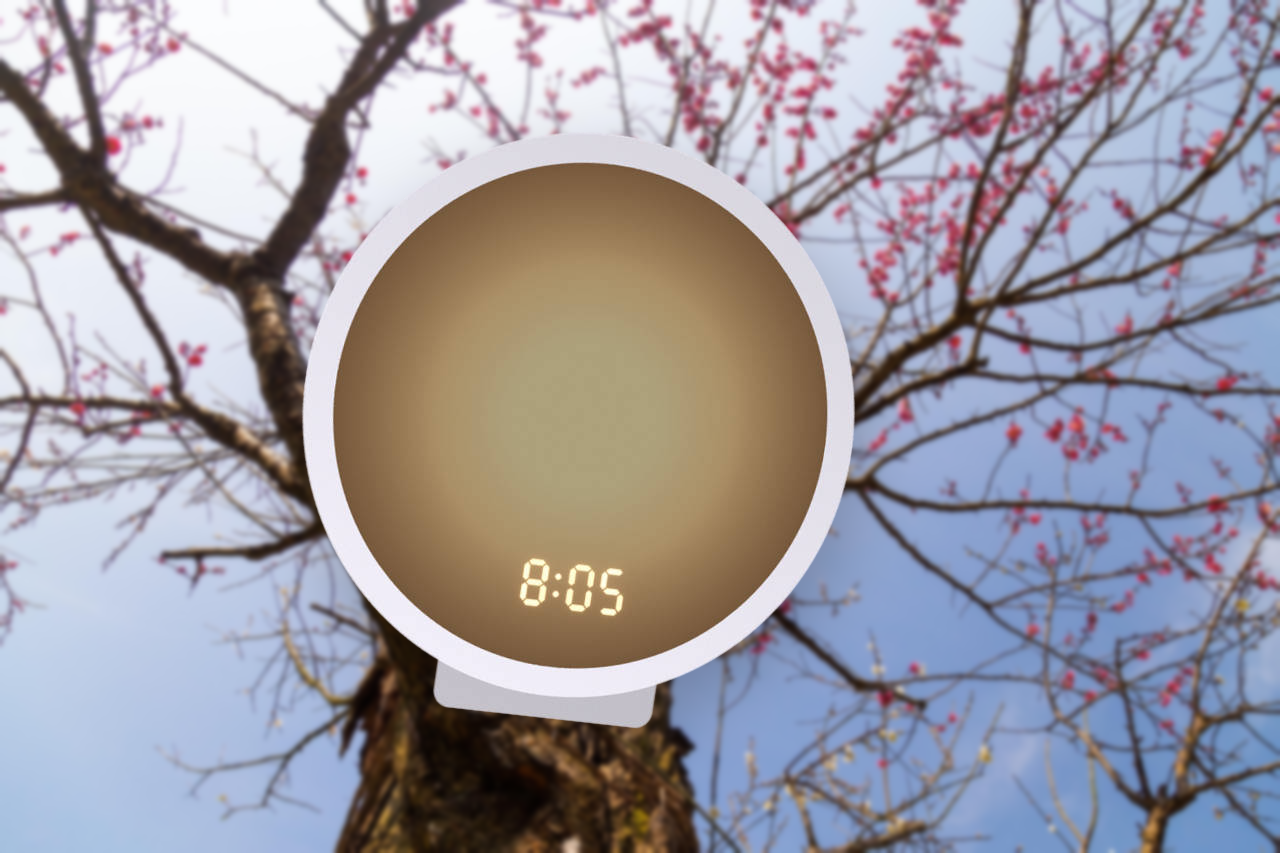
{"hour": 8, "minute": 5}
